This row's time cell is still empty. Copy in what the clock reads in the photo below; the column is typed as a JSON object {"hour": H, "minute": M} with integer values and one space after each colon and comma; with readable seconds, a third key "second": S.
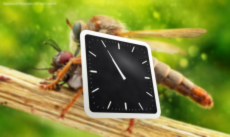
{"hour": 10, "minute": 55}
